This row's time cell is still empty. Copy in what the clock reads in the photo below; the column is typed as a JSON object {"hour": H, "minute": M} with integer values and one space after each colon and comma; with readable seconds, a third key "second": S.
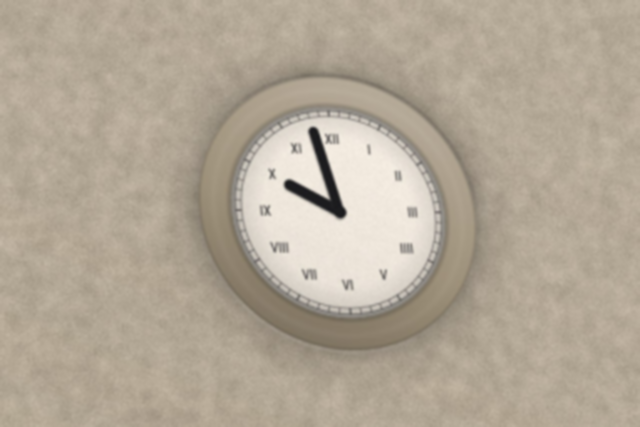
{"hour": 9, "minute": 58}
